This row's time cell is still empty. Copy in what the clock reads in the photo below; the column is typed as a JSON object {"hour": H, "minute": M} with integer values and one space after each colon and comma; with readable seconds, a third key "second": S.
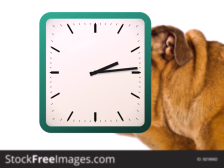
{"hour": 2, "minute": 14}
